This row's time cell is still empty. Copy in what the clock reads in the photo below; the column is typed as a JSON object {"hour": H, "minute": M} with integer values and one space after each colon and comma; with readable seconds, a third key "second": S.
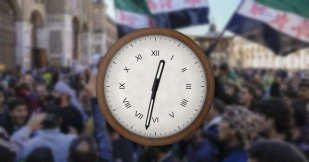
{"hour": 12, "minute": 32}
